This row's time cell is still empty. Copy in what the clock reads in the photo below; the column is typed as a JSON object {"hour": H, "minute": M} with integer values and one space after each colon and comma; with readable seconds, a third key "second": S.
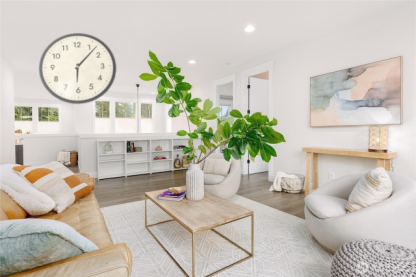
{"hour": 6, "minute": 7}
